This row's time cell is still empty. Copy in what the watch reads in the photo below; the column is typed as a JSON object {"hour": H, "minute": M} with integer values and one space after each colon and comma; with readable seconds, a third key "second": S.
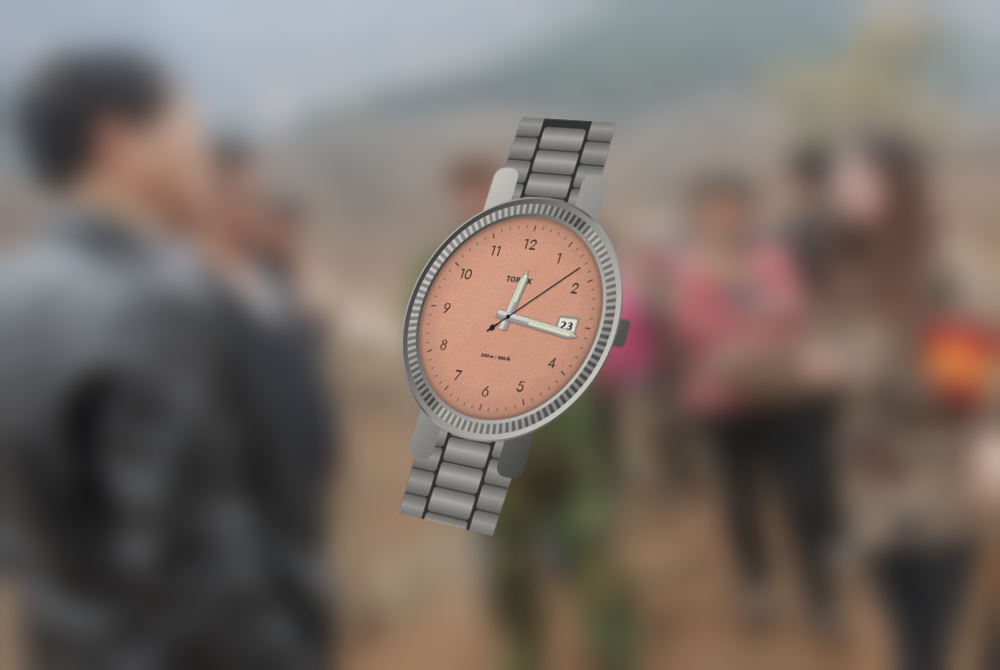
{"hour": 12, "minute": 16, "second": 8}
